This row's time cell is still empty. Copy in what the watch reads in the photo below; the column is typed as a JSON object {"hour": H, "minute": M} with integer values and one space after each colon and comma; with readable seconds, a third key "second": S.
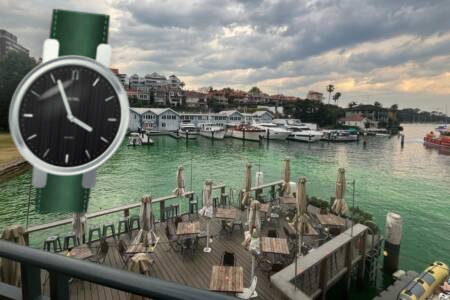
{"hour": 3, "minute": 56}
